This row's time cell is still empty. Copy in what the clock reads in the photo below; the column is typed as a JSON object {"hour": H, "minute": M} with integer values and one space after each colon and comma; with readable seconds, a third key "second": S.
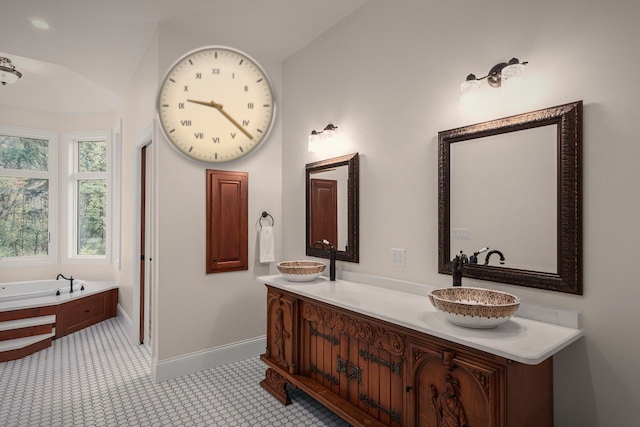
{"hour": 9, "minute": 22}
